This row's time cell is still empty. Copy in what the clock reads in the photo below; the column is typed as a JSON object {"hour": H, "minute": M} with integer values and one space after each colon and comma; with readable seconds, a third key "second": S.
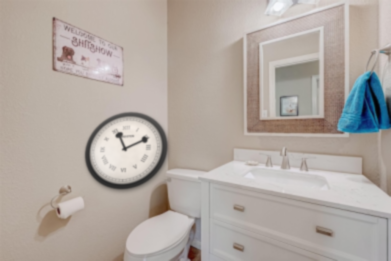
{"hour": 11, "minute": 11}
